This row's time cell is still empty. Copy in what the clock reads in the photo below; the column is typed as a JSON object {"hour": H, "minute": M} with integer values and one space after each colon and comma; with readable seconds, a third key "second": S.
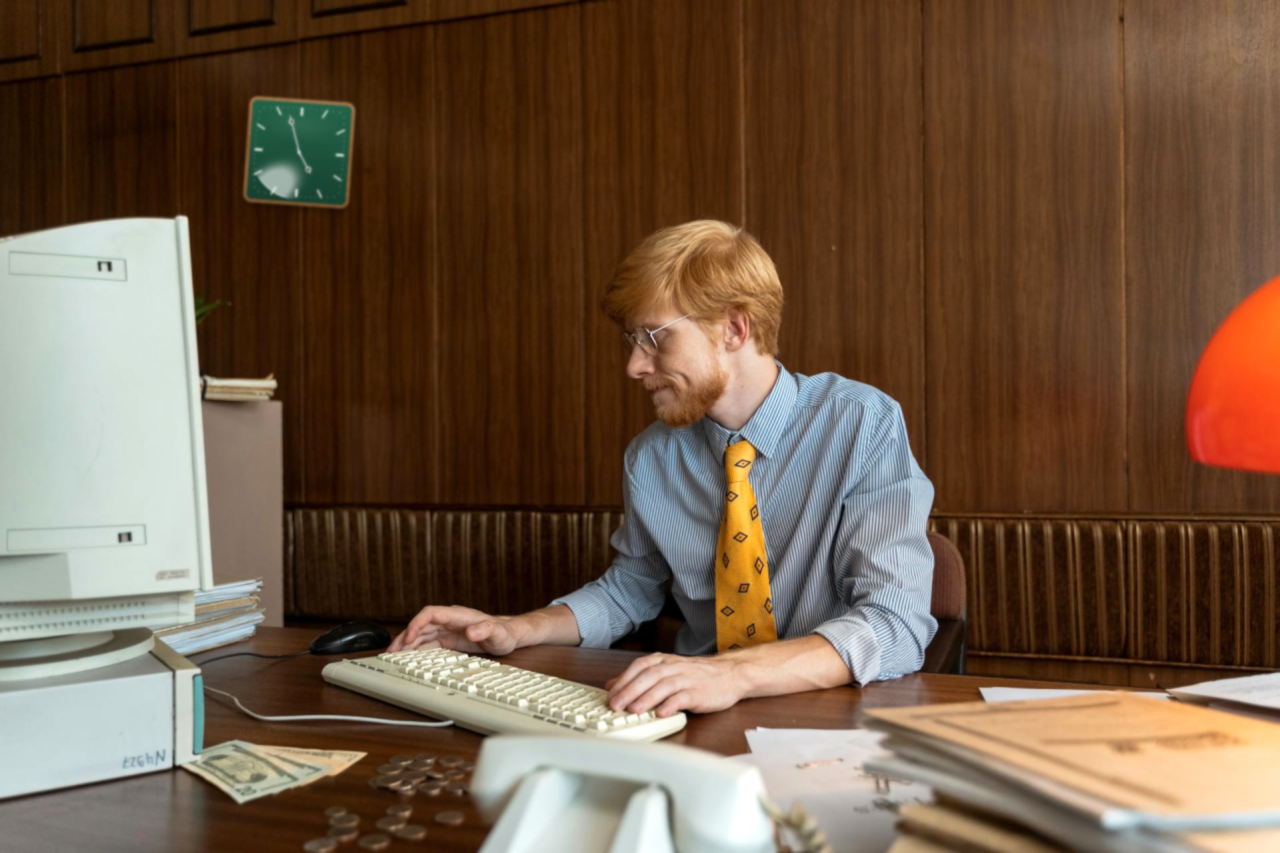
{"hour": 4, "minute": 57}
